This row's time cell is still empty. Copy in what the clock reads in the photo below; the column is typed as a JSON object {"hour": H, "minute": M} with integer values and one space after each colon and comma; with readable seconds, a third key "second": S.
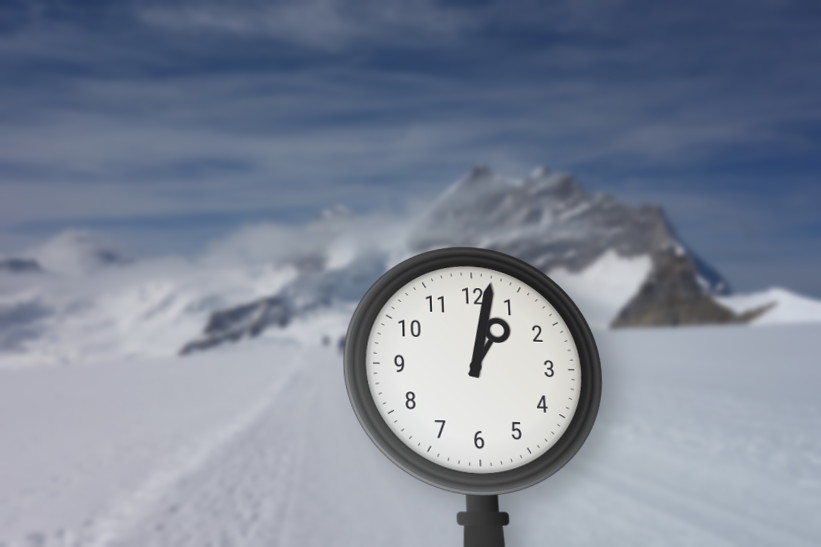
{"hour": 1, "minute": 2}
